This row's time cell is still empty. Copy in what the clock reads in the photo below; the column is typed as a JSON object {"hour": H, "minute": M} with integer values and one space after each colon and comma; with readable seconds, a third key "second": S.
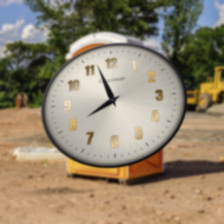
{"hour": 7, "minute": 57}
